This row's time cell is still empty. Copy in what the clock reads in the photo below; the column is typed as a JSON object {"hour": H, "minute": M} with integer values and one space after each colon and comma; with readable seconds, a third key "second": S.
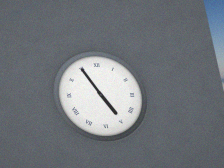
{"hour": 4, "minute": 55}
